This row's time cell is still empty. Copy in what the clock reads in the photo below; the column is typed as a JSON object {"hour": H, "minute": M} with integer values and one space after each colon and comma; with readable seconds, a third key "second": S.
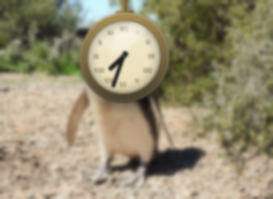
{"hour": 7, "minute": 33}
